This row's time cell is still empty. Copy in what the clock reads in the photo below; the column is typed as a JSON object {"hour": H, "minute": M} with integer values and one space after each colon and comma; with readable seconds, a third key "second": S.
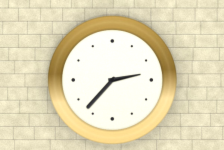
{"hour": 2, "minute": 37}
